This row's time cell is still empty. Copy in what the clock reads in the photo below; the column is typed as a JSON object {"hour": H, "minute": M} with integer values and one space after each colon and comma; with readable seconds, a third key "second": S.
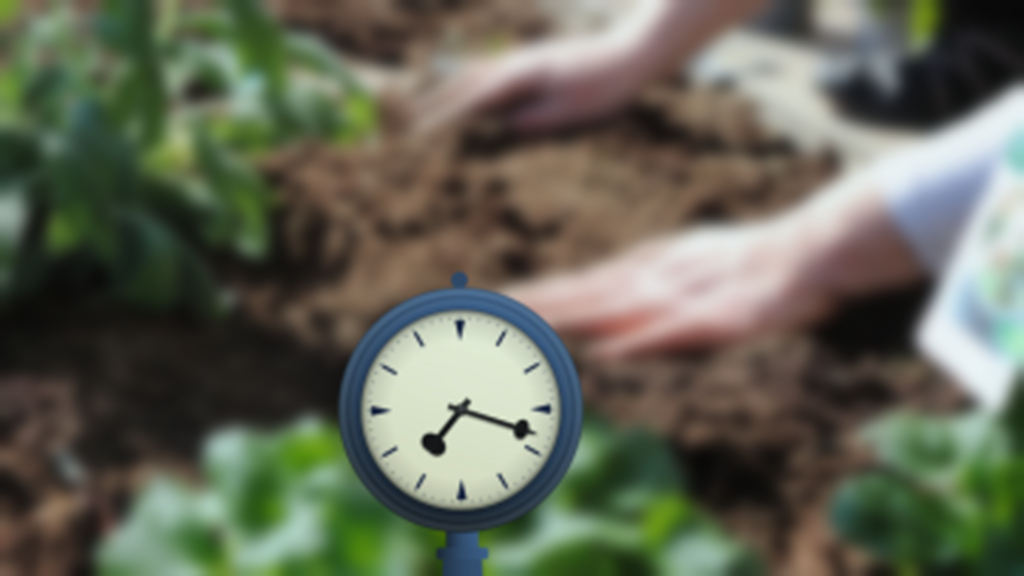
{"hour": 7, "minute": 18}
